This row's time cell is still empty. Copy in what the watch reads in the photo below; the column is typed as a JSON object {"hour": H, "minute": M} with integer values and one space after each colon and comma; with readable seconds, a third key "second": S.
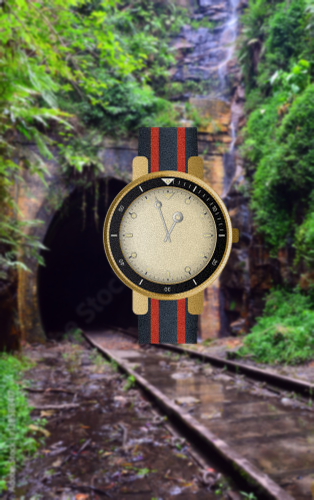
{"hour": 12, "minute": 57}
